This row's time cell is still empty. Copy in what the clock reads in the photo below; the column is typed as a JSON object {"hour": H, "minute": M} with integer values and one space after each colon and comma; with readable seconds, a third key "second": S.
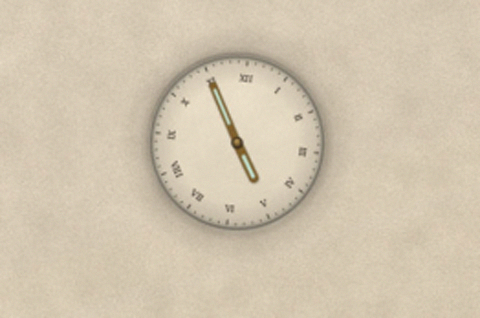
{"hour": 4, "minute": 55}
